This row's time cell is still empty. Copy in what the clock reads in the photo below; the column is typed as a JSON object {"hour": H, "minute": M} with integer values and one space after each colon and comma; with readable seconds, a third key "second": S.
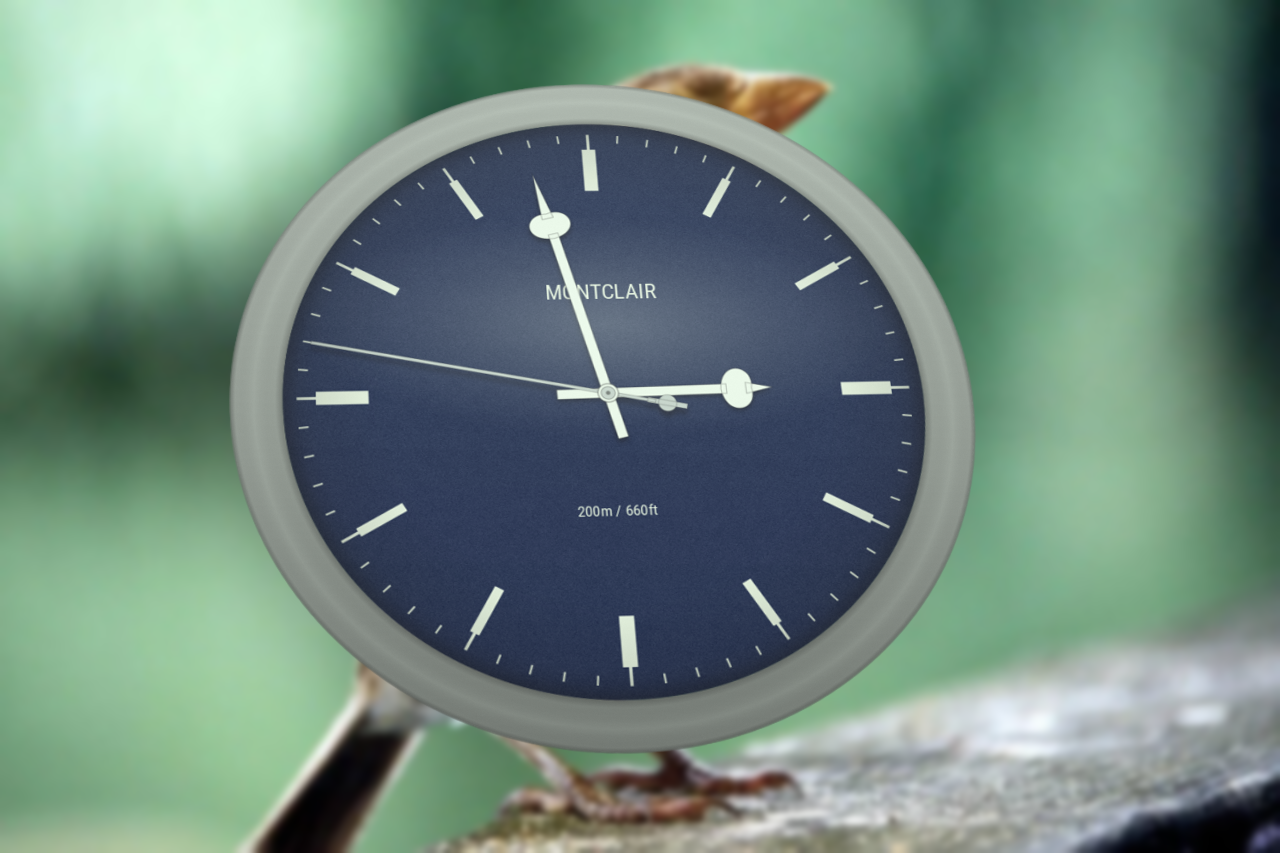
{"hour": 2, "minute": 57, "second": 47}
